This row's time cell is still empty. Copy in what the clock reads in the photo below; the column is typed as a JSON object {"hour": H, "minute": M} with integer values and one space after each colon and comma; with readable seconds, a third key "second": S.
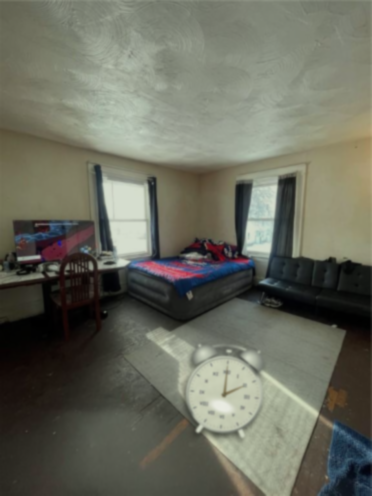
{"hour": 2, "minute": 0}
